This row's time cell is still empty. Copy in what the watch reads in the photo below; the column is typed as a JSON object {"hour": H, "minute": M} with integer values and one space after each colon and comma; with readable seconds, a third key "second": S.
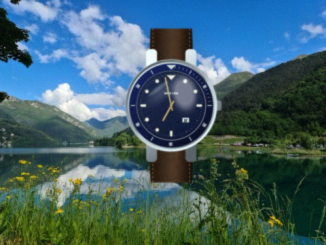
{"hour": 6, "minute": 58}
